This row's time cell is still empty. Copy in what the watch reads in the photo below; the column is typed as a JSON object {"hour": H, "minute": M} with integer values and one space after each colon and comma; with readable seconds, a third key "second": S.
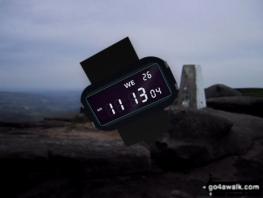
{"hour": 11, "minute": 13, "second": 4}
